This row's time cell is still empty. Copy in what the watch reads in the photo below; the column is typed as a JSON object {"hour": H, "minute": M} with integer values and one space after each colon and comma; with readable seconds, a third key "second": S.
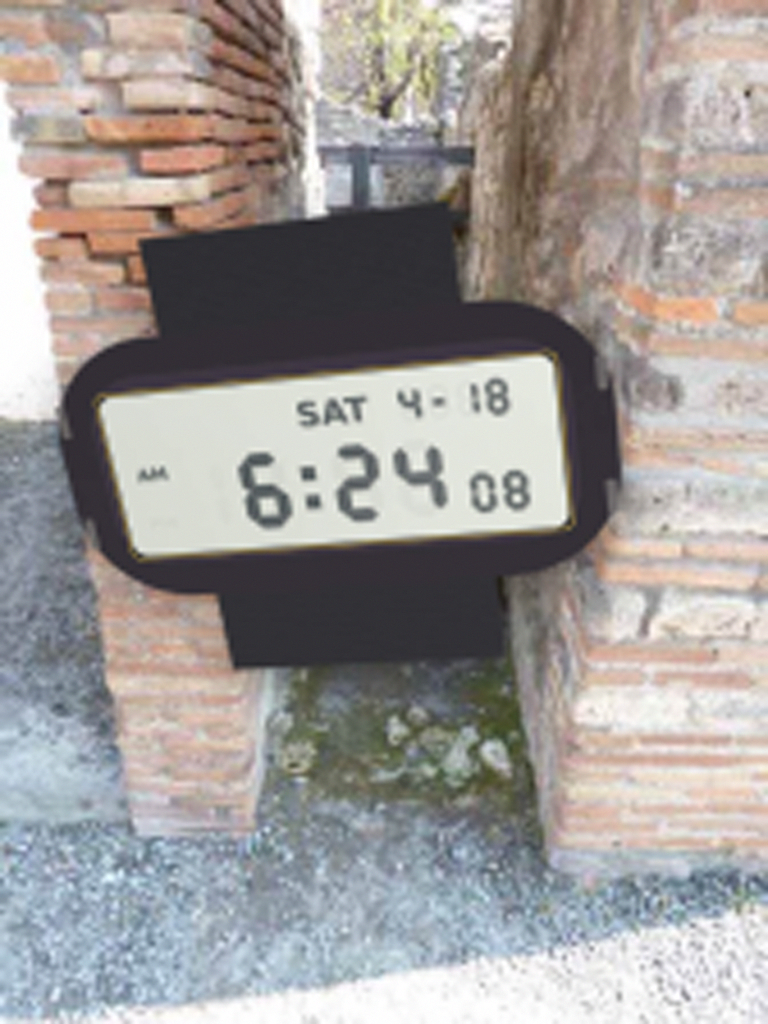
{"hour": 6, "minute": 24, "second": 8}
